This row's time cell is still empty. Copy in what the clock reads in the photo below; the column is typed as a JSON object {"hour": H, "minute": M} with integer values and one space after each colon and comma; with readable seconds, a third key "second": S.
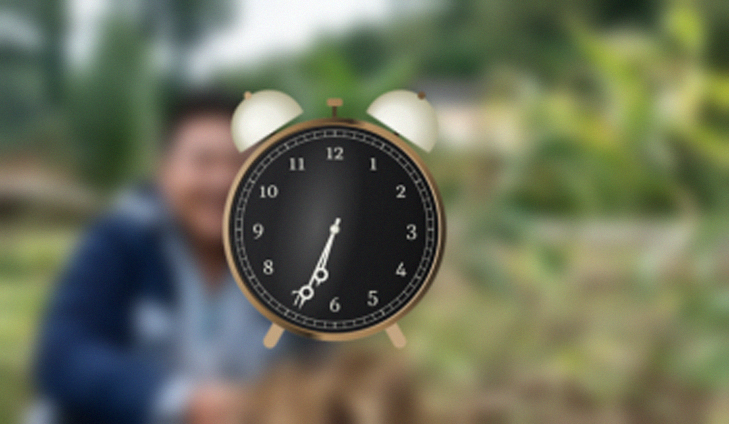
{"hour": 6, "minute": 34}
